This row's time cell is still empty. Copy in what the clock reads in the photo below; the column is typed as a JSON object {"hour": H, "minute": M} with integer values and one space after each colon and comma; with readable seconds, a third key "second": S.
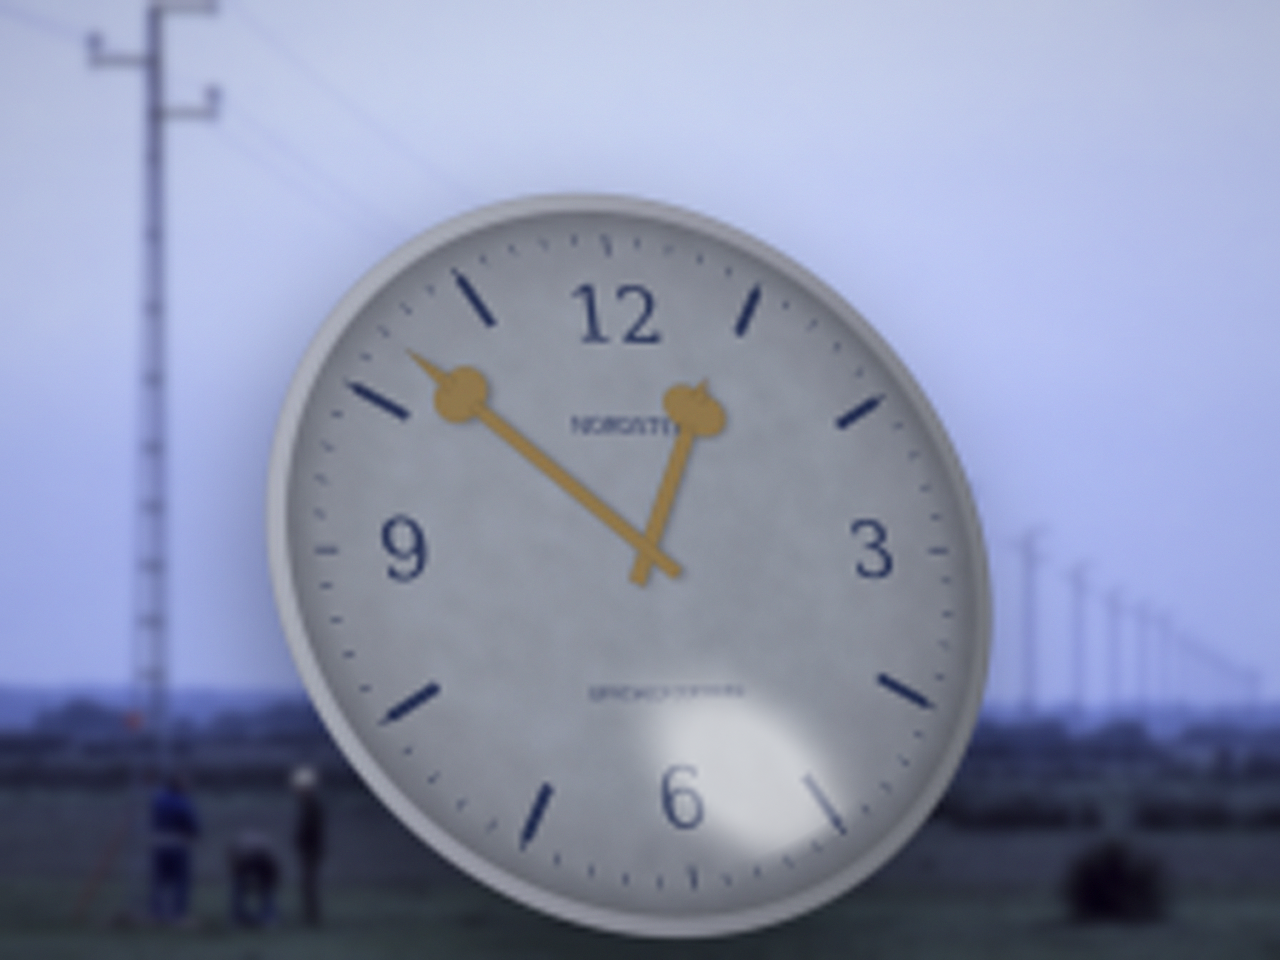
{"hour": 12, "minute": 52}
